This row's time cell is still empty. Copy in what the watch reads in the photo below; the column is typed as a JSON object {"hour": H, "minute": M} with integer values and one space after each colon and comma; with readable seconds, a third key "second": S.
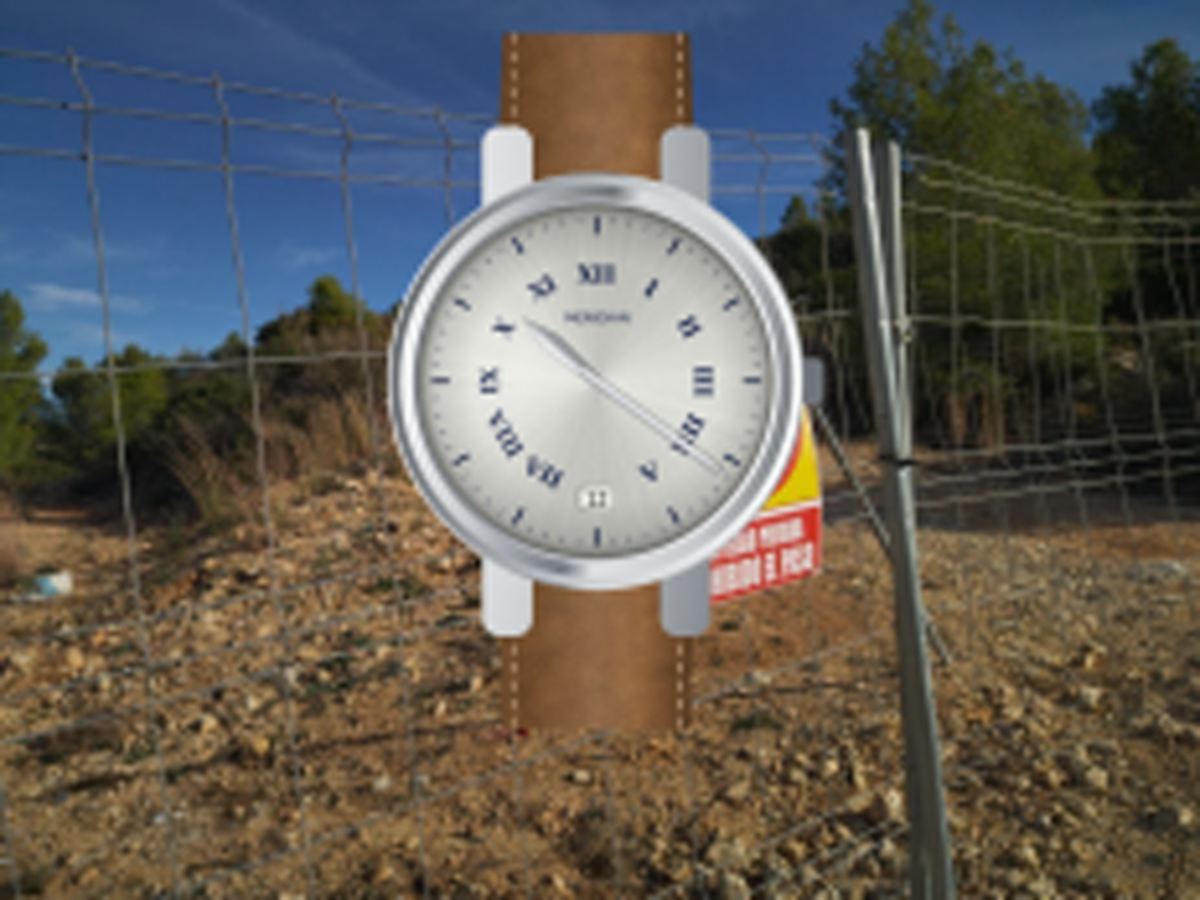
{"hour": 10, "minute": 21}
